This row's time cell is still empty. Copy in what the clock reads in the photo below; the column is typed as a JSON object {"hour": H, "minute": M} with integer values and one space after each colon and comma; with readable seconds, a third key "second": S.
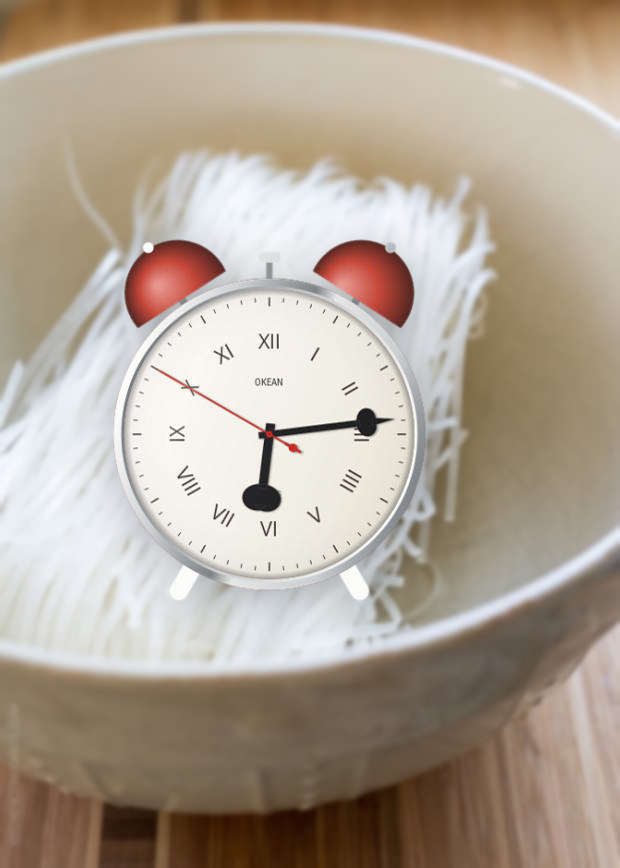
{"hour": 6, "minute": 13, "second": 50}
